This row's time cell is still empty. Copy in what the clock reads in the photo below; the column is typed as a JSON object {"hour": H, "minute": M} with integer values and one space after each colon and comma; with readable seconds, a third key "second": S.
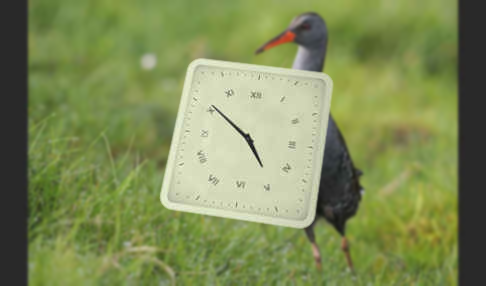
{"hour": 4, "minute": 51}
